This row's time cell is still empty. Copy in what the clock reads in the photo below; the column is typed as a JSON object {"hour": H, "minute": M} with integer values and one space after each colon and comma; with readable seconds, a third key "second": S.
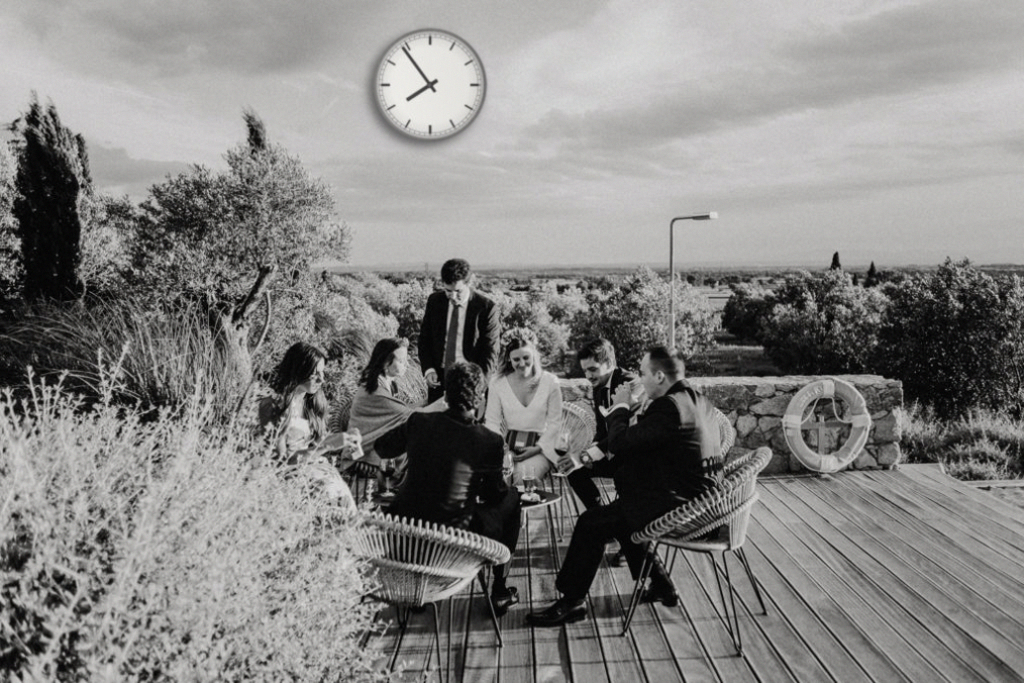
{"hour": 7, "minute": 54}
